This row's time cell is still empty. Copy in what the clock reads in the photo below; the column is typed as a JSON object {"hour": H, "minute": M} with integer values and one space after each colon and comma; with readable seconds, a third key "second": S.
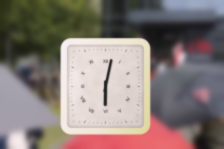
{"hour": 6, "minute": 2}
